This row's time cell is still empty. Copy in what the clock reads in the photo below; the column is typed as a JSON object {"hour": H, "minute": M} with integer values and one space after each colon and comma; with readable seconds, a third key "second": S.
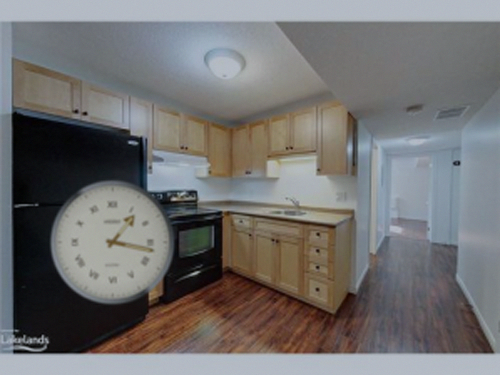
{"hour": 1, "minute": 17}
